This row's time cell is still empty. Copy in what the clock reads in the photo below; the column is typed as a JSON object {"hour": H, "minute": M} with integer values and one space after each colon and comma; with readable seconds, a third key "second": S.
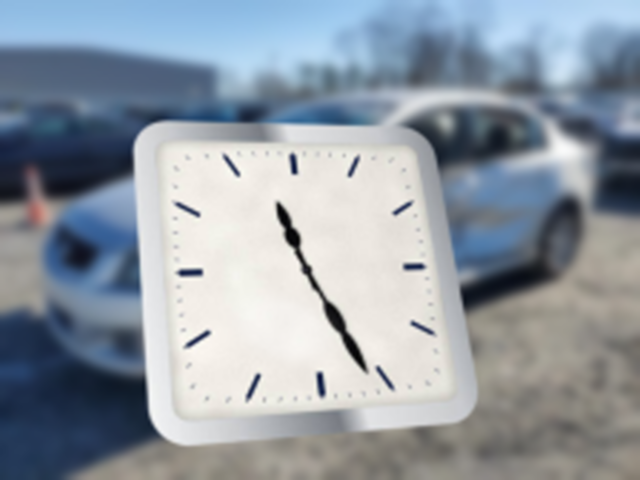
{"hour": 11, "minute": 26}
